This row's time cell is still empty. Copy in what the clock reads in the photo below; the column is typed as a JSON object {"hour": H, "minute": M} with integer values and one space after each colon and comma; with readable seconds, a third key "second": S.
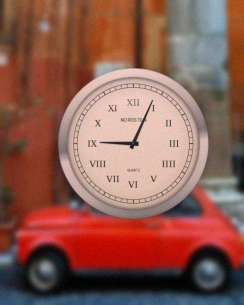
{"hour": 9, "minute": 4}
